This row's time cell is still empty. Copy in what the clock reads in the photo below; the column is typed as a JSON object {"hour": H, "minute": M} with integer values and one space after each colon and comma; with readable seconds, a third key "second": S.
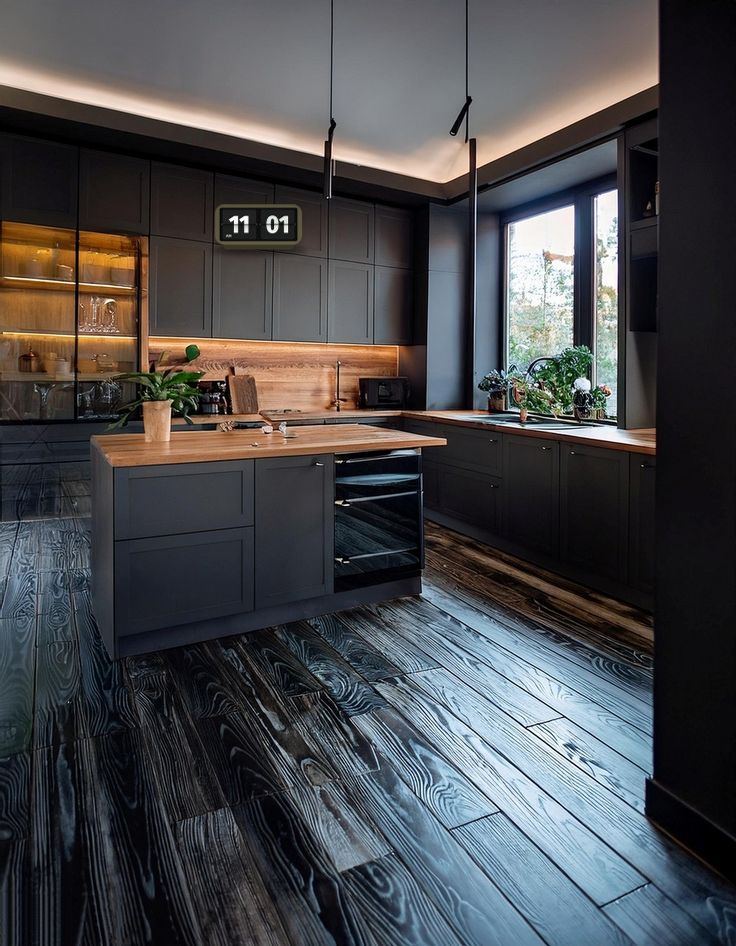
{"hour": 11, "minute": 1}
